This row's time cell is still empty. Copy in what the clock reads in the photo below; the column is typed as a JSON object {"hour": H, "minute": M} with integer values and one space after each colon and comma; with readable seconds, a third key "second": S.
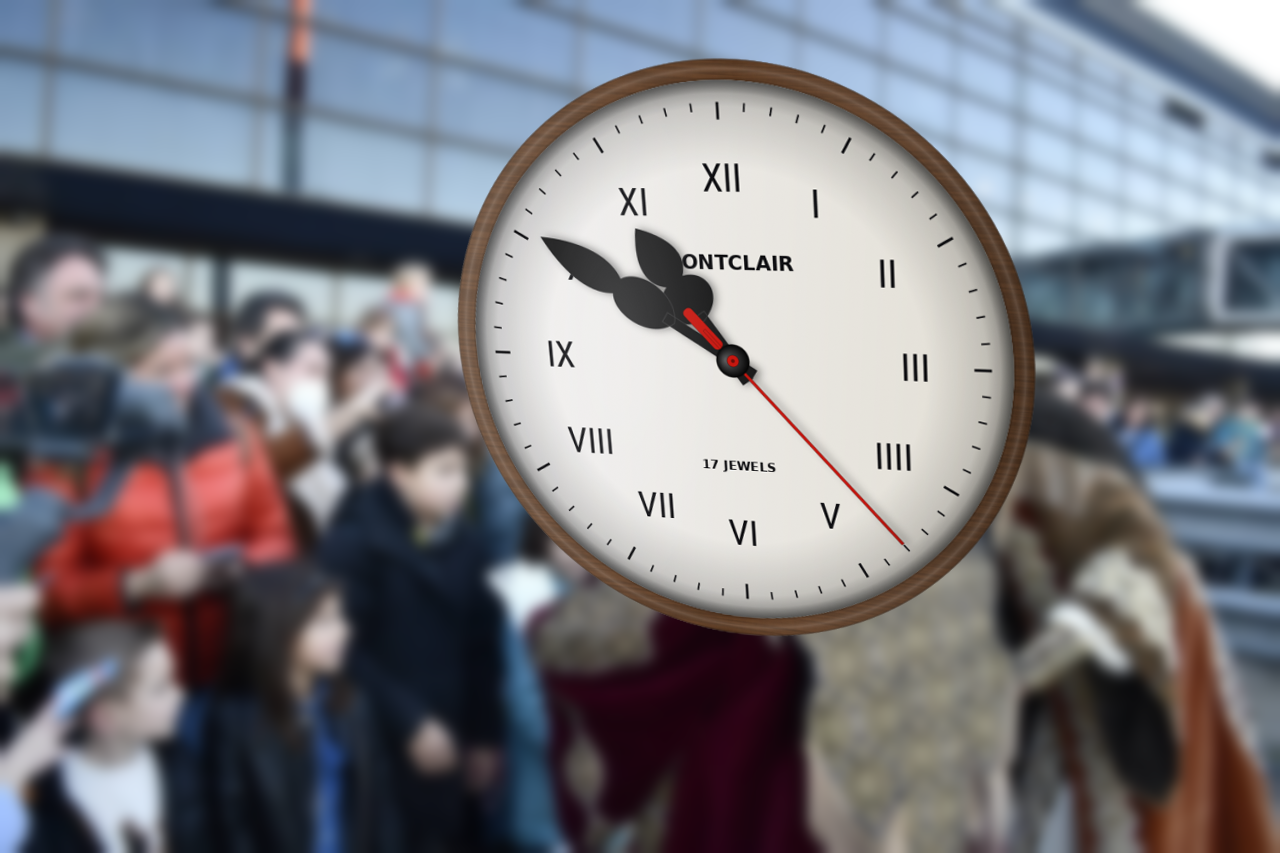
{"hour": 10, "minute": 50, "second": 23}
